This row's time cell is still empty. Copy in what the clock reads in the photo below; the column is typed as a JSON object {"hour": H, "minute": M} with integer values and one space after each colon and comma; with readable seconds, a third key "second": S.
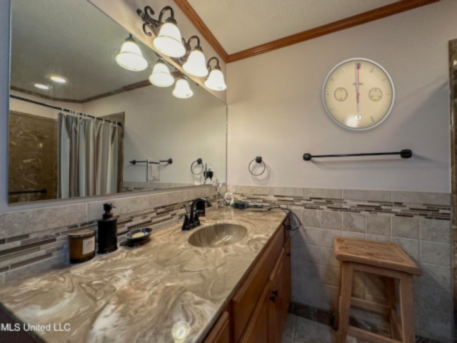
{"hour": 5, "minute": 59}
